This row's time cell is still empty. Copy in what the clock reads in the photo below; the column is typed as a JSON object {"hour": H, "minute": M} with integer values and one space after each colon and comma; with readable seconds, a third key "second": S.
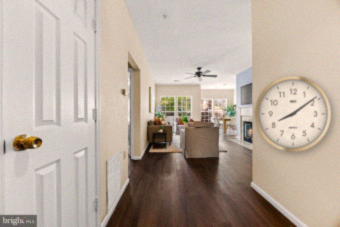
{"hour": 8, "minute": 9}
